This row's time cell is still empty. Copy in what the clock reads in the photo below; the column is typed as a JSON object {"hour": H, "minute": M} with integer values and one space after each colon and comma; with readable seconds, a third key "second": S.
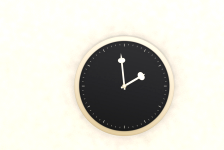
{"hour": 1, "minute": 59}
